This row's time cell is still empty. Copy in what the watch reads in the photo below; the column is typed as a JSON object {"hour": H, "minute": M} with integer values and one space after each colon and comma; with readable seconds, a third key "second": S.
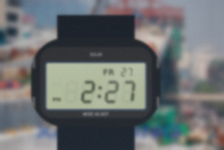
{"hour": 2, "minute": 27}
